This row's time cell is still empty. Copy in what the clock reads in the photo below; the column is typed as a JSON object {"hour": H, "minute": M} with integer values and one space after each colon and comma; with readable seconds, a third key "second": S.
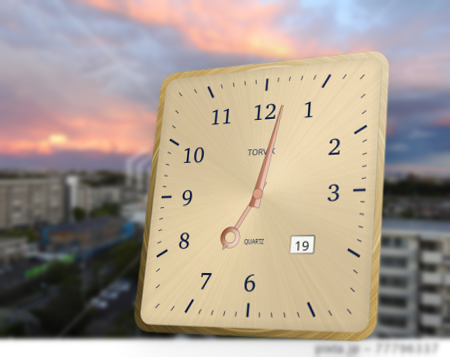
{"hour": 7, "minute": 2}
